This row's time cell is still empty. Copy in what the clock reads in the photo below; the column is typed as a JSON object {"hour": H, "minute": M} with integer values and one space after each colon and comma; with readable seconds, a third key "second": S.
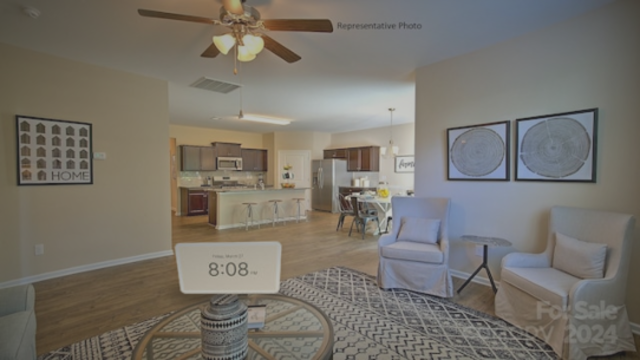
{"hour": 8, "minute": 8}
